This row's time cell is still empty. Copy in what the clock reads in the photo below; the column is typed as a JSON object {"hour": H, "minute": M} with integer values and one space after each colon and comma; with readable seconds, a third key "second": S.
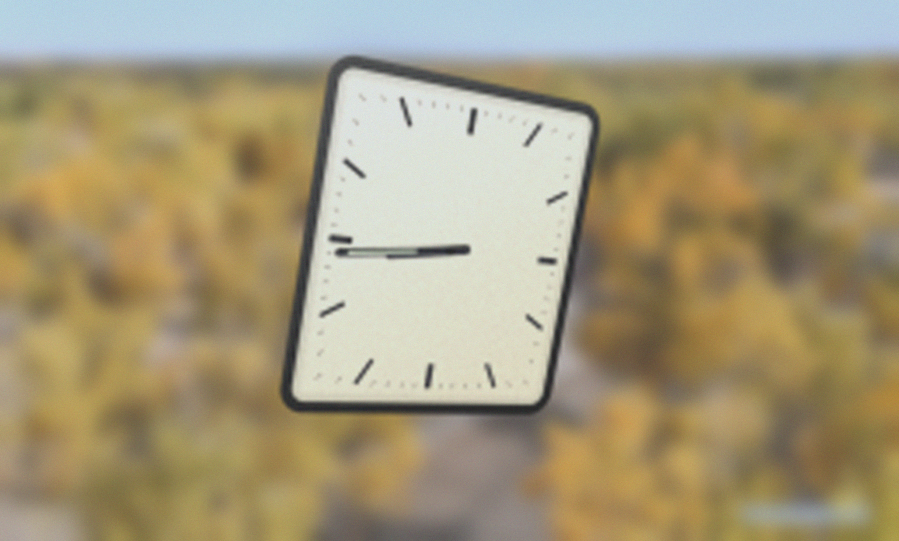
{"hour": 8, "minute": 44}
